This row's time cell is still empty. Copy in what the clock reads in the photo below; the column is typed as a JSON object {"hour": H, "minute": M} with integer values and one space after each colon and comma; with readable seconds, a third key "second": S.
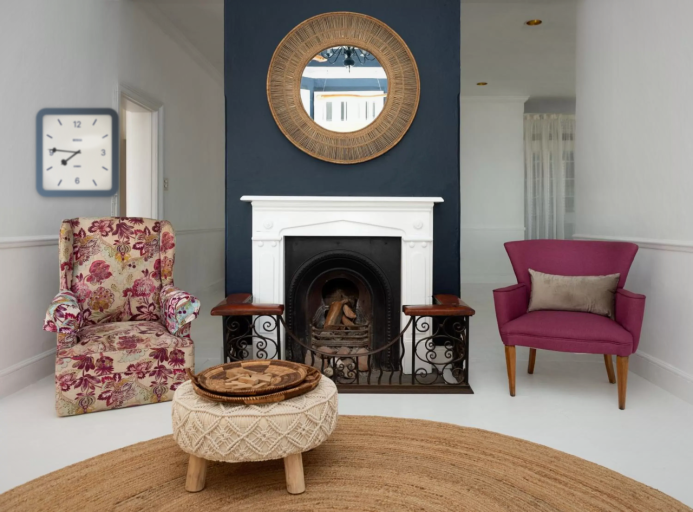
{"hour": 7, "minute": 46}
